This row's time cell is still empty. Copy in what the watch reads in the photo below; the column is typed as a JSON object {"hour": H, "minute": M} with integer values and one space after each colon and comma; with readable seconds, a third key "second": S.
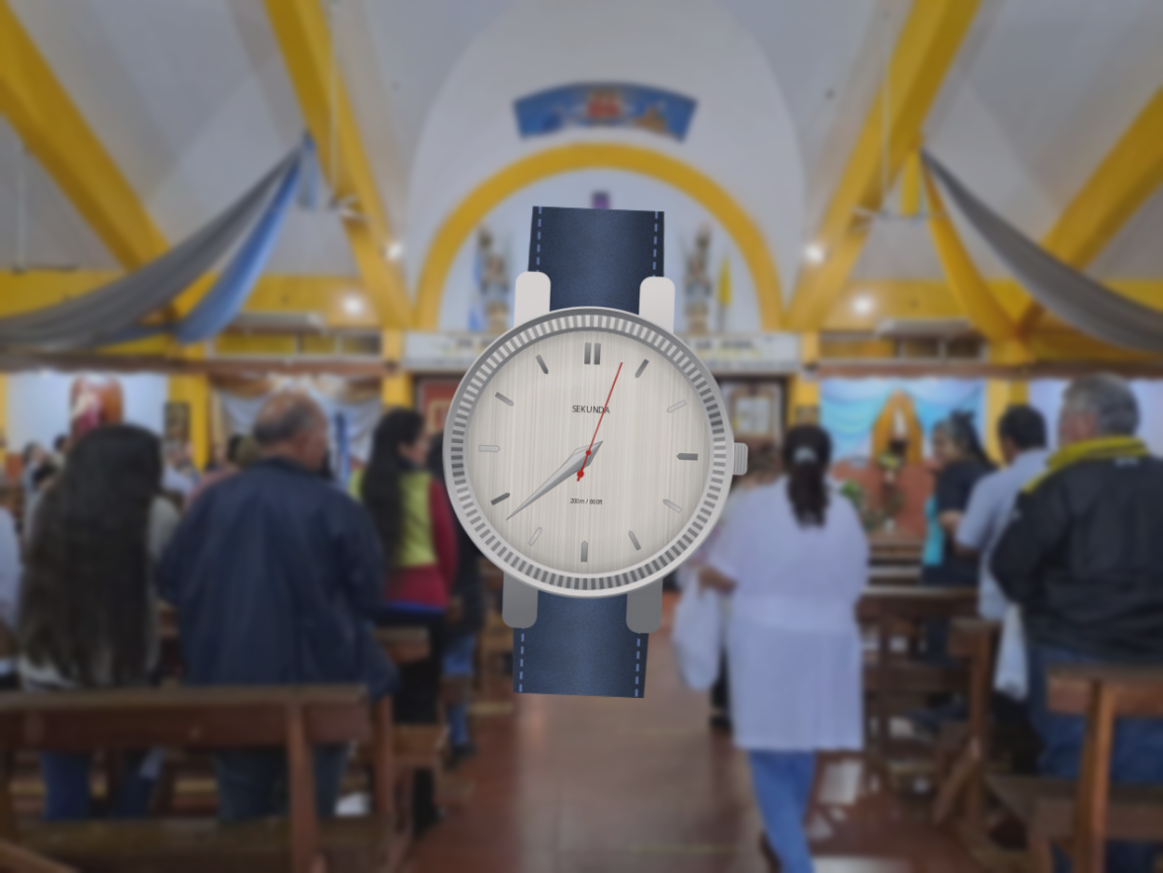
{"hour": 7, "minute": 38, "second": 3}
